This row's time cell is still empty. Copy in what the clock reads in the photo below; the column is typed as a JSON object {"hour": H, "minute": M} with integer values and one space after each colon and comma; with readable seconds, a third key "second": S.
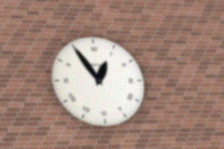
{"hour": 12, "minute": 55}
